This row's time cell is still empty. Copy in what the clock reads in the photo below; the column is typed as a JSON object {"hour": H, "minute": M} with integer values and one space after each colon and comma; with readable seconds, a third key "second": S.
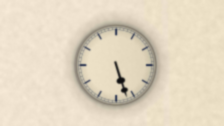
{"hour": 5, "minute": 27}
